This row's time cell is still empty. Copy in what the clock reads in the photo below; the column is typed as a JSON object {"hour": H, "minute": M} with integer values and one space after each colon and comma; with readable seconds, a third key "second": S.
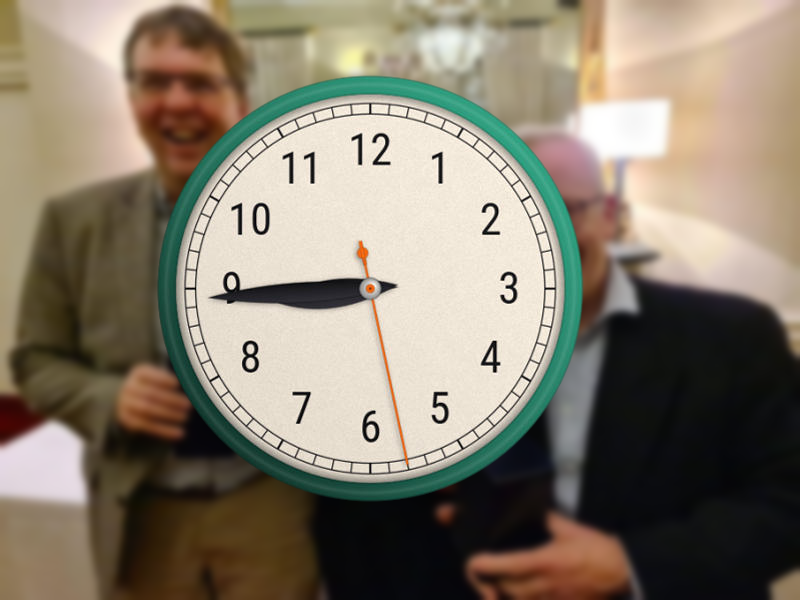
{"hour": 8, "minute": 44, "second": 28}
